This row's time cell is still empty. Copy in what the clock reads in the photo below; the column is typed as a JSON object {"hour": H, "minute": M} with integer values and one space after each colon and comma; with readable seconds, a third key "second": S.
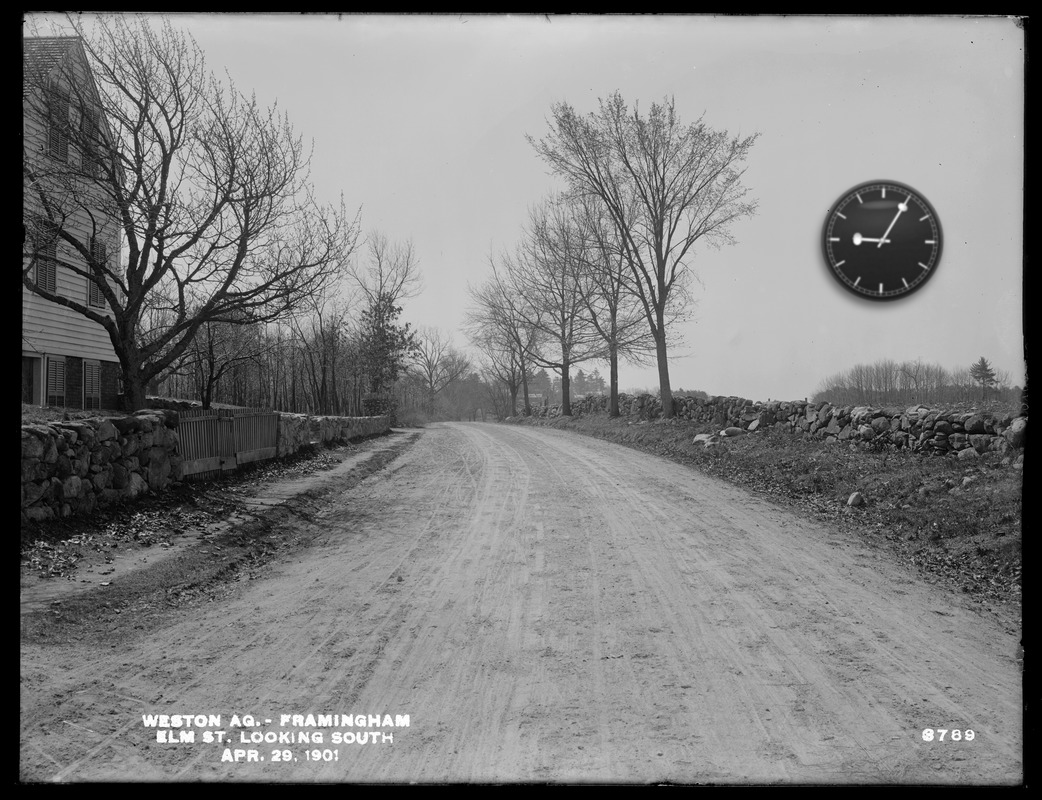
{"hour": 9, "minute": 5}
